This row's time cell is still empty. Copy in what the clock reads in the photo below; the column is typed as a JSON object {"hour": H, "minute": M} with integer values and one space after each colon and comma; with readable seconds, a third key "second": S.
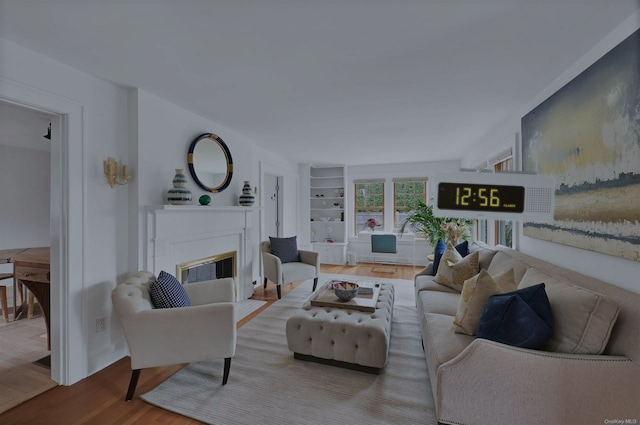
{"hour": 12, "minute": 56}
